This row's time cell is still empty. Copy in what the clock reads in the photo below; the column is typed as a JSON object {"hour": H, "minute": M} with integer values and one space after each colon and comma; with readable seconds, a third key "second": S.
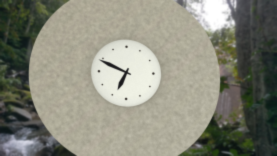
{"hour": 6, "minute": 49}
